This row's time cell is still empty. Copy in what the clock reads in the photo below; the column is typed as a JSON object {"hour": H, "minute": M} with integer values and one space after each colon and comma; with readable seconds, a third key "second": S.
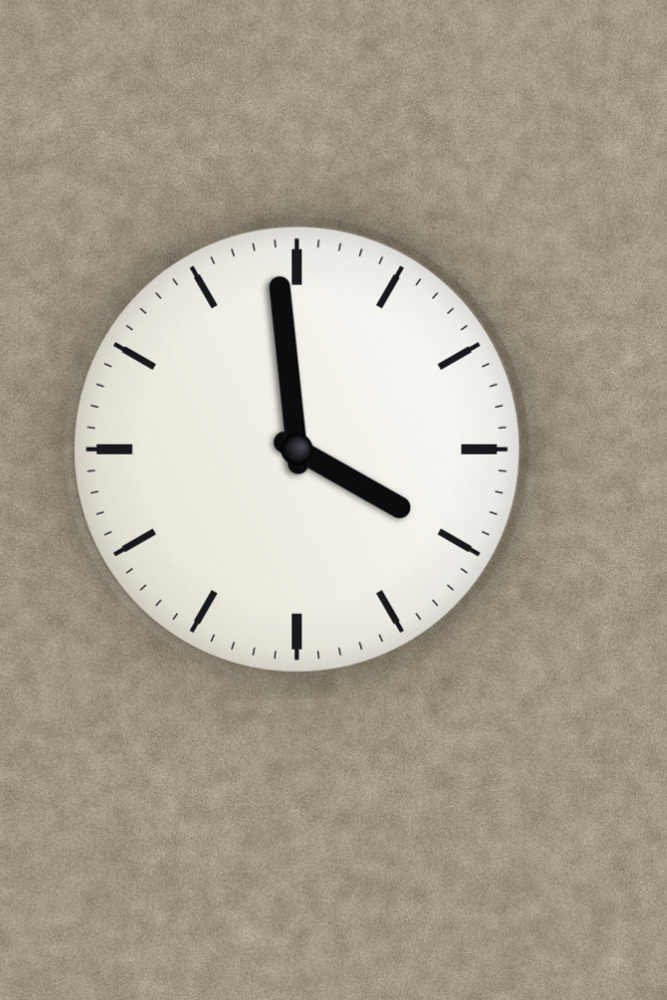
{"hour": 3, "minute": 59}
